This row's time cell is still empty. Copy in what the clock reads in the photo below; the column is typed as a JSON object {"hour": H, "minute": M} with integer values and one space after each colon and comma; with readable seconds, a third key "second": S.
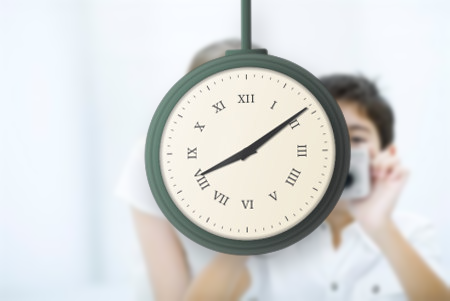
{"hour": 8, "minute": 9}
